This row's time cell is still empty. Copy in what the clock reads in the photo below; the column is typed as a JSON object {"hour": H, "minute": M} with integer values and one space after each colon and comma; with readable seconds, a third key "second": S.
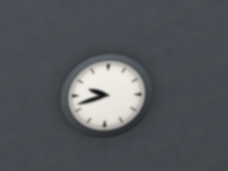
{"hour": 9, "minute": 42}
